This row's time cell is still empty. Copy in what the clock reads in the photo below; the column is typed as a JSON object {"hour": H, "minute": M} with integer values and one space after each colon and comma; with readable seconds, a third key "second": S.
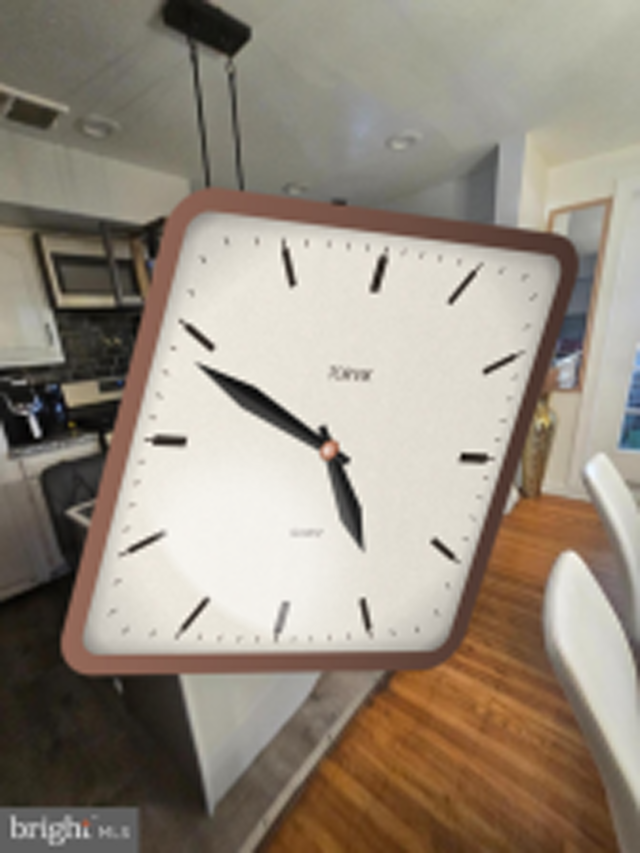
{"hour": 4, "minute": 49}
